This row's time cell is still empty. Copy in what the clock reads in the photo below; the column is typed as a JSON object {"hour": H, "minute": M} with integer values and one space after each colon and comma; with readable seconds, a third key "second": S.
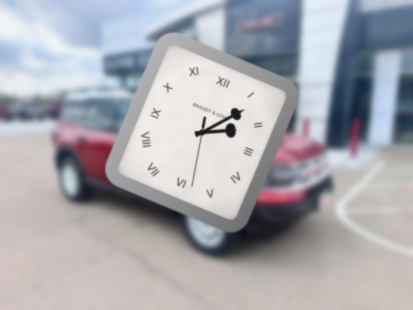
{"hour": 2, "minute": 6, "second": 28}
